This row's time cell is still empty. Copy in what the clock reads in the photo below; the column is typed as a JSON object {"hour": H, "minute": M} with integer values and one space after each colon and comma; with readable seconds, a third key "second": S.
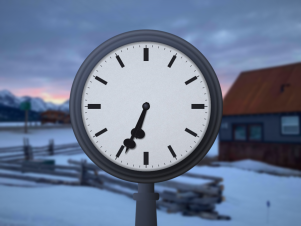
{"hour": 6, "minute": 34}
